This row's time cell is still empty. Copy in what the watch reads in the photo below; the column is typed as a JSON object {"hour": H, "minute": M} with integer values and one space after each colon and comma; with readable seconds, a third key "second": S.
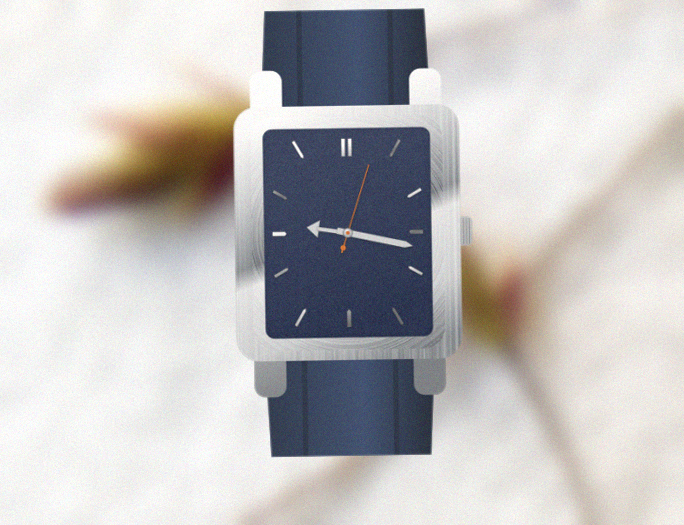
{"hour": 9, "minute": 17, "second": 3}
